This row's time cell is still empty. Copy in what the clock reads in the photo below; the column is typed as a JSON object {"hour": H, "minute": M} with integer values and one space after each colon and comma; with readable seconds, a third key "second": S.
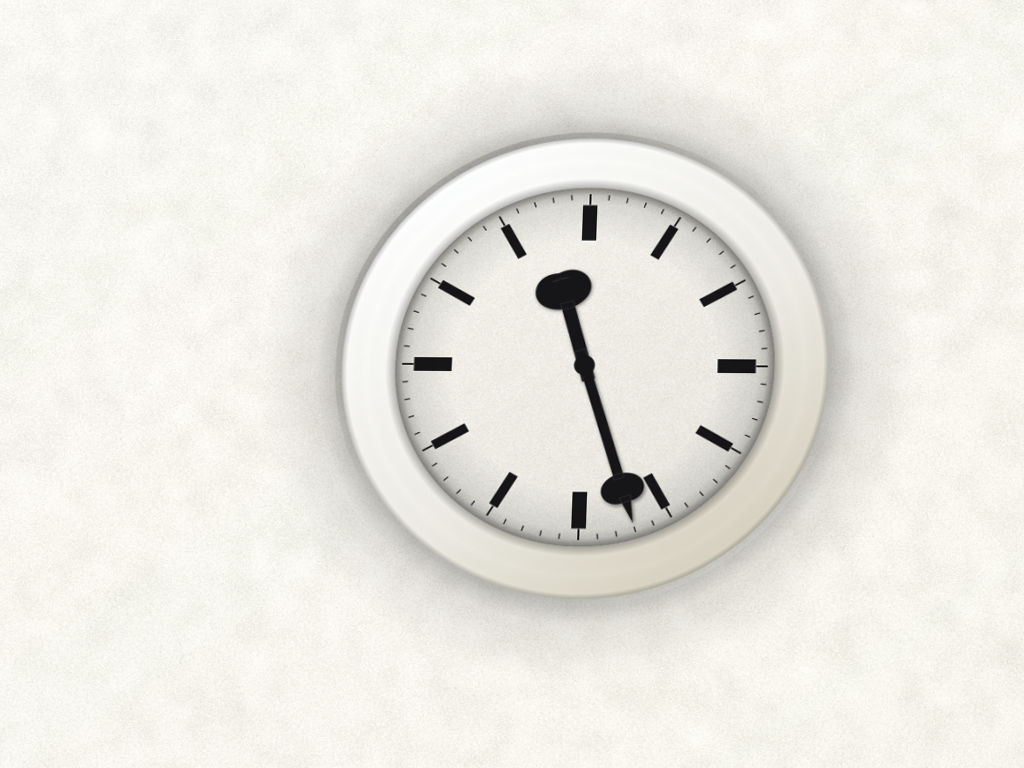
{"hour": 11, "minute": 27}
